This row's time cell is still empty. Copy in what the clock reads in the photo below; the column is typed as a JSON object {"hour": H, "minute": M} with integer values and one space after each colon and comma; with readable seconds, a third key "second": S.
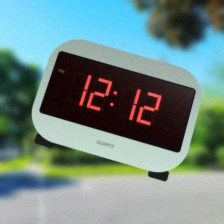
{"hour": 12, "minute": 12}
